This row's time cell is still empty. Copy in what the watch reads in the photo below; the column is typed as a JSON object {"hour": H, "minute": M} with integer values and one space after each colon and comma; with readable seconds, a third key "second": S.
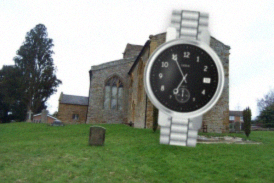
{"hour": 6, "minute": 55}
